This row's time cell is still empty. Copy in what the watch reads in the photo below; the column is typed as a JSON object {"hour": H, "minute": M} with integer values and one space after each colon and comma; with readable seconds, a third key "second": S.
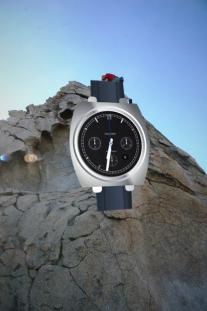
{"hour": 6, "minute": 32}
